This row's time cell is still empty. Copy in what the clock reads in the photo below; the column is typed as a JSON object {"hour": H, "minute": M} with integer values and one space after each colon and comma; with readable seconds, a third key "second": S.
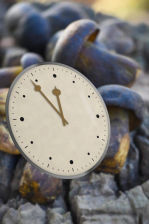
{"hour": 11, "minute": 54}
